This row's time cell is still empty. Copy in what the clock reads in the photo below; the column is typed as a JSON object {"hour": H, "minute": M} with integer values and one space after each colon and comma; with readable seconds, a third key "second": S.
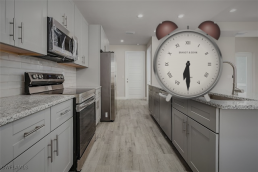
{"hour": 6, "minute": 30}
